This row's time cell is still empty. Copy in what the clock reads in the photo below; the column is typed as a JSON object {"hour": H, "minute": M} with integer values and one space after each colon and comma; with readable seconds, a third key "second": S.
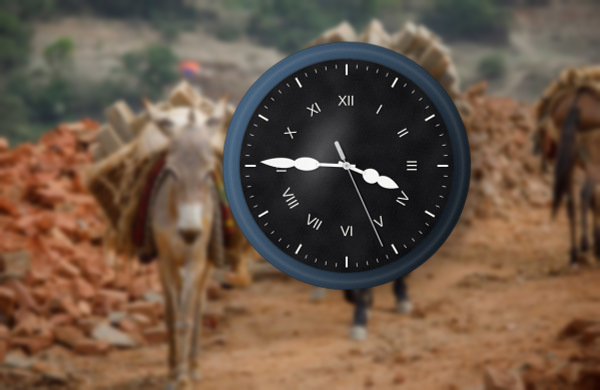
{"hour": 3, "minute": 45, "second": 26}
